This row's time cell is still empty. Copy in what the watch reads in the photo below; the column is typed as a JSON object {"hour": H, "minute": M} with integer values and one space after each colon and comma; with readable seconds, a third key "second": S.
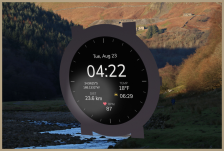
{"hour": 4, "minute": 22}
